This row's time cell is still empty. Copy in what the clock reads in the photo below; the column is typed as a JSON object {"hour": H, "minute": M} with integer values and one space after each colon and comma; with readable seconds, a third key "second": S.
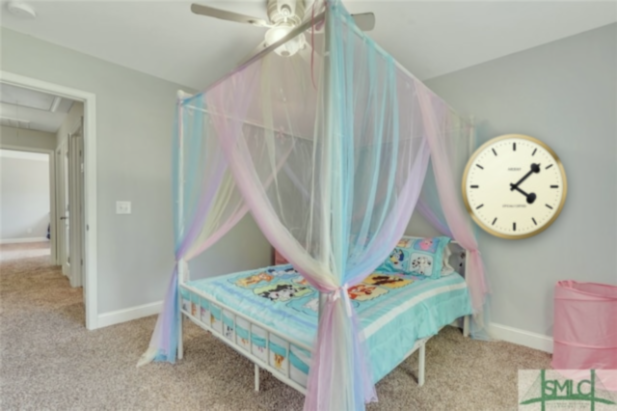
{"hour": 4, "minute": 8}
